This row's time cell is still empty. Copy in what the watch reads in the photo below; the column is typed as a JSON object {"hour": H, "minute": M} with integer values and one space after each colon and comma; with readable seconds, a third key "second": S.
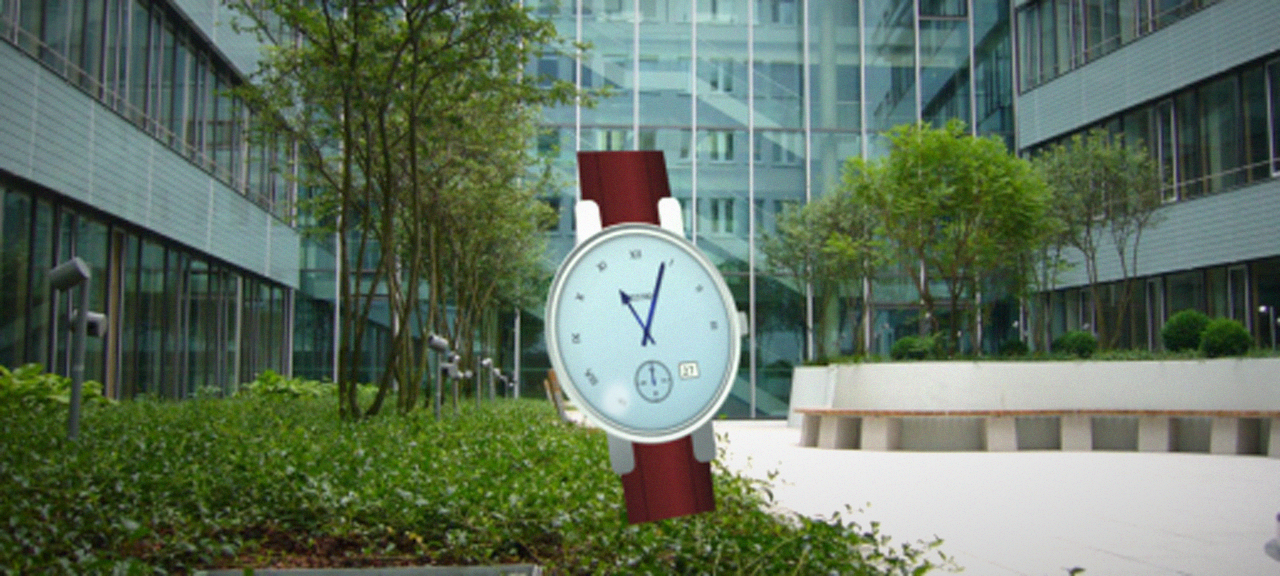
{"hour": 11, "minute": 4}
